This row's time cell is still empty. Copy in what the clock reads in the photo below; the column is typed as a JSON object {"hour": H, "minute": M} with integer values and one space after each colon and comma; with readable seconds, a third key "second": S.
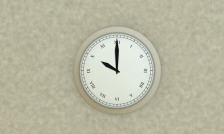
{"hour": 10, "minute": 0}
